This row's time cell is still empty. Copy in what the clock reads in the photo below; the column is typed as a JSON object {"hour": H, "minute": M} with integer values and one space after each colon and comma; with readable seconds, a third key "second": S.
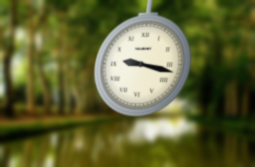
{"hour": 9, "minute": 17}
